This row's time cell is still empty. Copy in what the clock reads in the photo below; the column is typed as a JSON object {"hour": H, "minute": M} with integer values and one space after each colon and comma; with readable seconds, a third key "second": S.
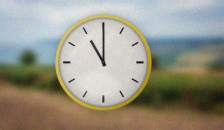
{"hour": 11, "minute": 0}
